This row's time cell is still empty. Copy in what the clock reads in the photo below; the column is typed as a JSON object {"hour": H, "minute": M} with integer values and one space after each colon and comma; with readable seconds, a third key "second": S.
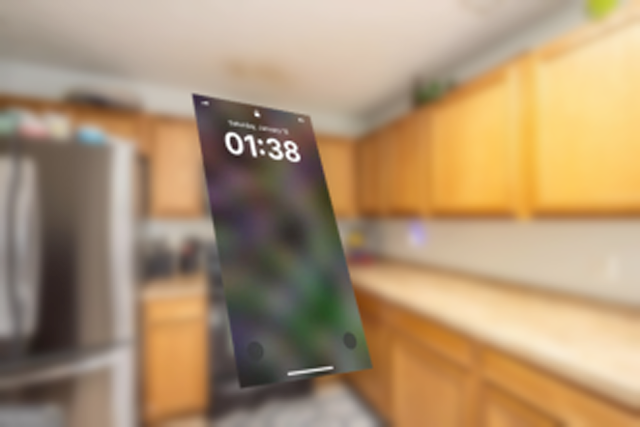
{"hour": 1, "minute": 38}
